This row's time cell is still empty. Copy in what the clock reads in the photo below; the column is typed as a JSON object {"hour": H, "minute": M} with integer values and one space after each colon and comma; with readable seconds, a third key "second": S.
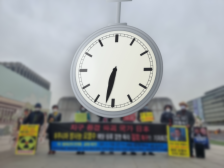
{"hour": 6, "minute": 32}
